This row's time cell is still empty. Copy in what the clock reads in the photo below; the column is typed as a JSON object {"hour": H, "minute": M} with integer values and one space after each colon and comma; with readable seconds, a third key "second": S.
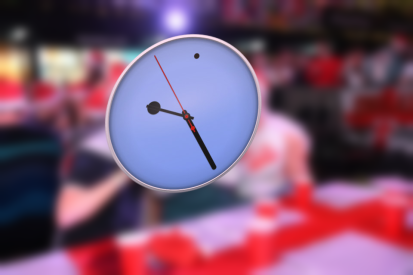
{"hour": 9, "minute": 23, "second": 54}
